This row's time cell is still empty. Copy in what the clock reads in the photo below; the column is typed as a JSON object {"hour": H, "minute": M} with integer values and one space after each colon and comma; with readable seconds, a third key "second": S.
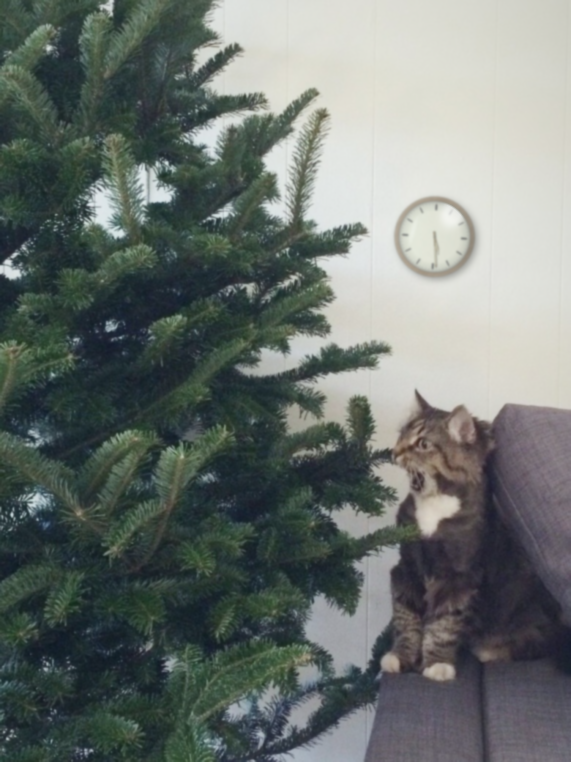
{"hour": 5, "minute": 29}
